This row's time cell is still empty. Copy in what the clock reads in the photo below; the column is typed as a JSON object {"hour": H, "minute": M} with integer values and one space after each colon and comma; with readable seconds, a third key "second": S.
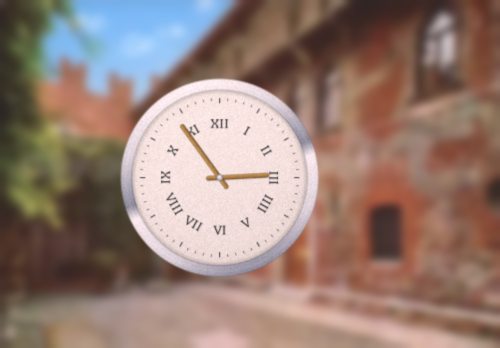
{"hour": 2, "minute": 54}
